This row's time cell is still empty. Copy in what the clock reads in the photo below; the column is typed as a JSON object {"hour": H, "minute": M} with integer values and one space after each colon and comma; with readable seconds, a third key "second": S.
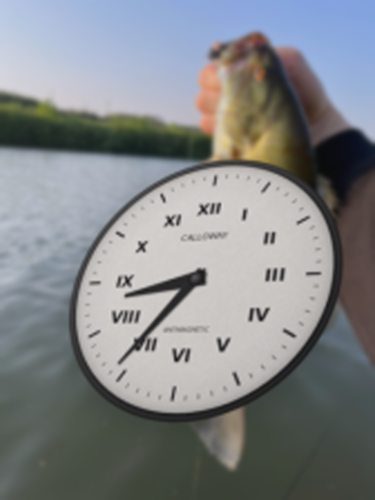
{"hour": 8, "minute": 36}
